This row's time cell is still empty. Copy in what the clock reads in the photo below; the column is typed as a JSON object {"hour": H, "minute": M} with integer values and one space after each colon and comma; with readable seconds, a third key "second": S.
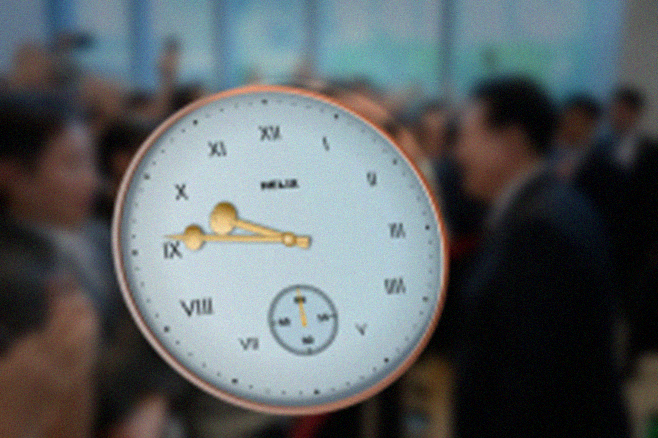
{"hour": 9, "minute": 46}
